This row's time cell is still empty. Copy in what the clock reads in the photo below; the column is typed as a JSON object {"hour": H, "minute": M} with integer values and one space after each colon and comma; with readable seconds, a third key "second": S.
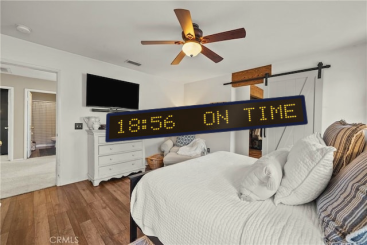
{"hour": 18, "minute": 56}
